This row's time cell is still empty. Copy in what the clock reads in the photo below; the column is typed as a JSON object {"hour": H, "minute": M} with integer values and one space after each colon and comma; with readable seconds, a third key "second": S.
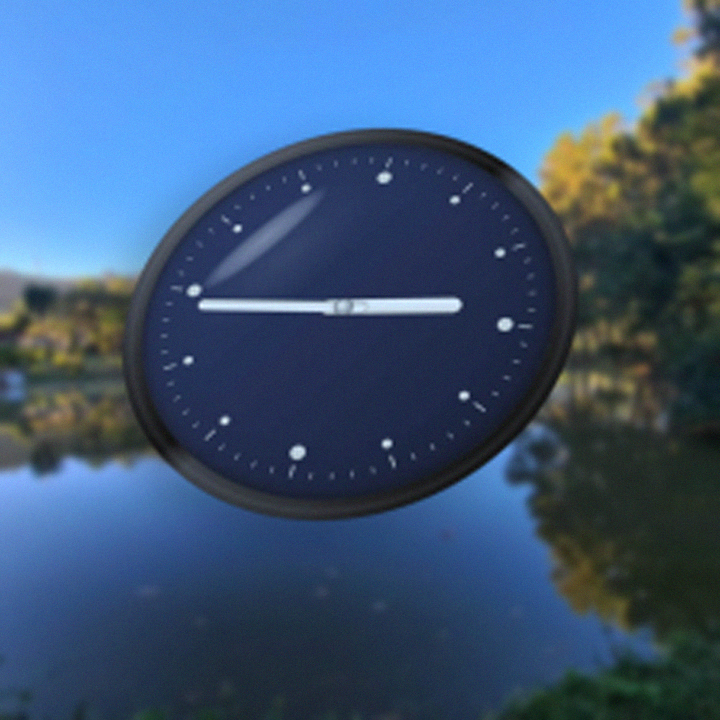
{"hour": 2, "minute": 44}
